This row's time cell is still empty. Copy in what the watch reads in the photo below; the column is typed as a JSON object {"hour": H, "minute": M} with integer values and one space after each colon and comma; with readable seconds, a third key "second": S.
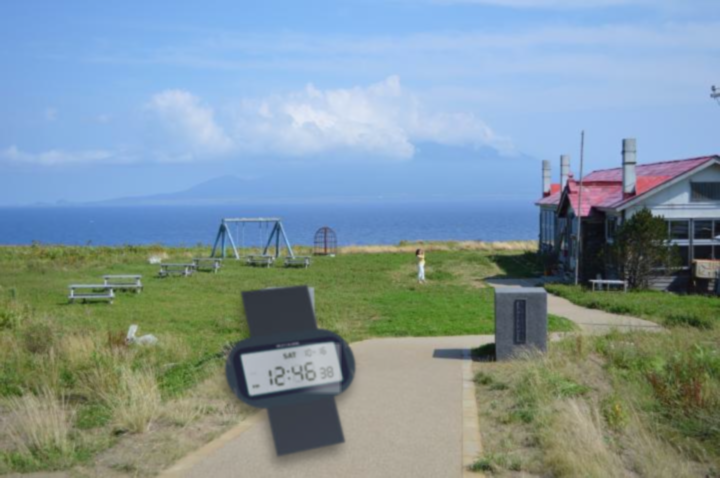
{"hour": 12, "minute": 46, "second": 38}
